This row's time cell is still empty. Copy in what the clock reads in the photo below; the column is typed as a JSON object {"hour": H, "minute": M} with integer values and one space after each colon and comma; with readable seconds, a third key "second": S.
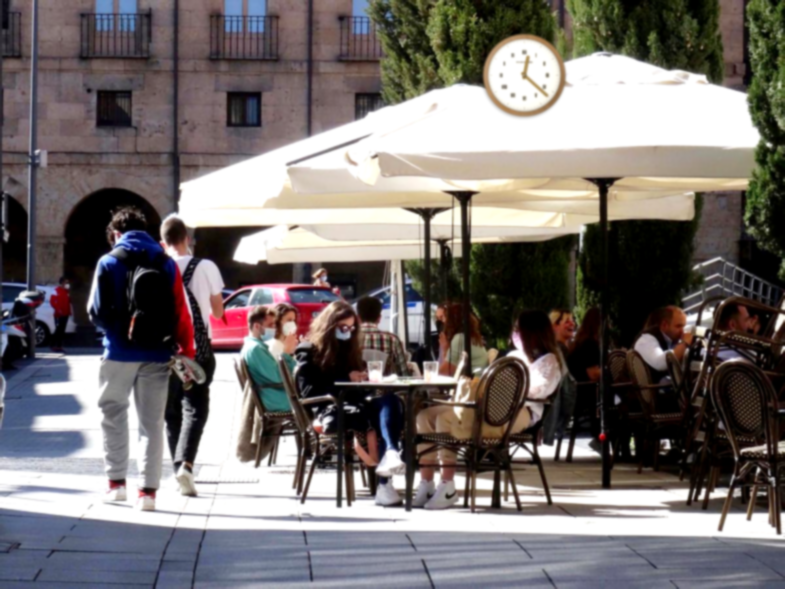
{"hour": 12, "minute": 22}
